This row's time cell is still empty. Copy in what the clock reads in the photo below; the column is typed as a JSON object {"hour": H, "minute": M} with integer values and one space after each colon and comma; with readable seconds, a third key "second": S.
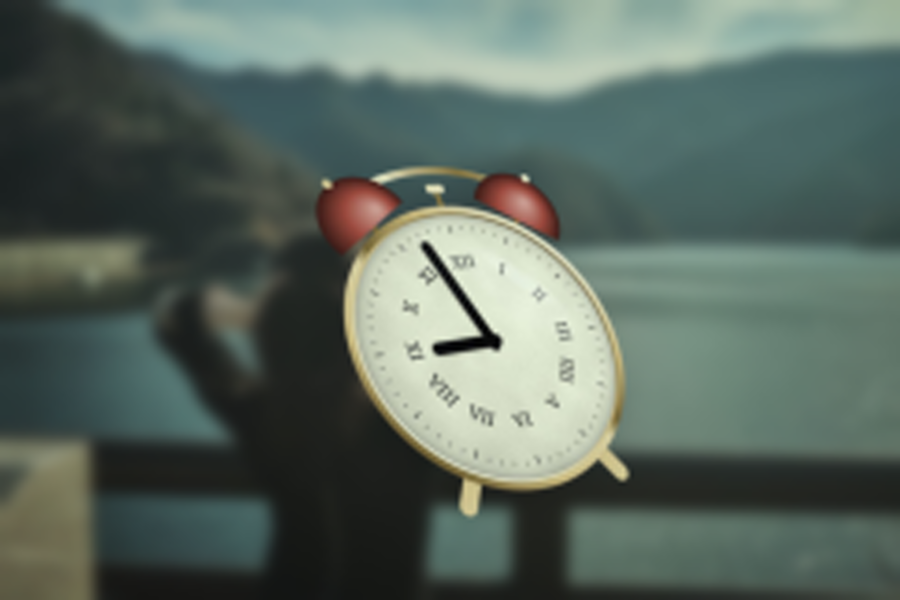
{"hour": 8, "minute": 57}
